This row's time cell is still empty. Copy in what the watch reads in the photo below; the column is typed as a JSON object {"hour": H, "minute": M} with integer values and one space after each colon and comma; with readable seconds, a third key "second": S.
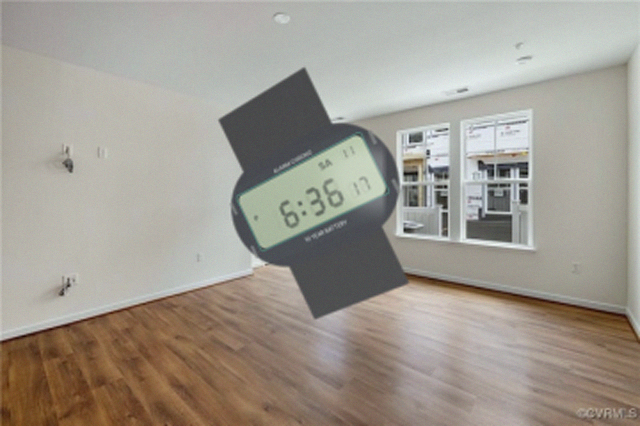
{"hour": 6, "minute": 36, "second": 17}
